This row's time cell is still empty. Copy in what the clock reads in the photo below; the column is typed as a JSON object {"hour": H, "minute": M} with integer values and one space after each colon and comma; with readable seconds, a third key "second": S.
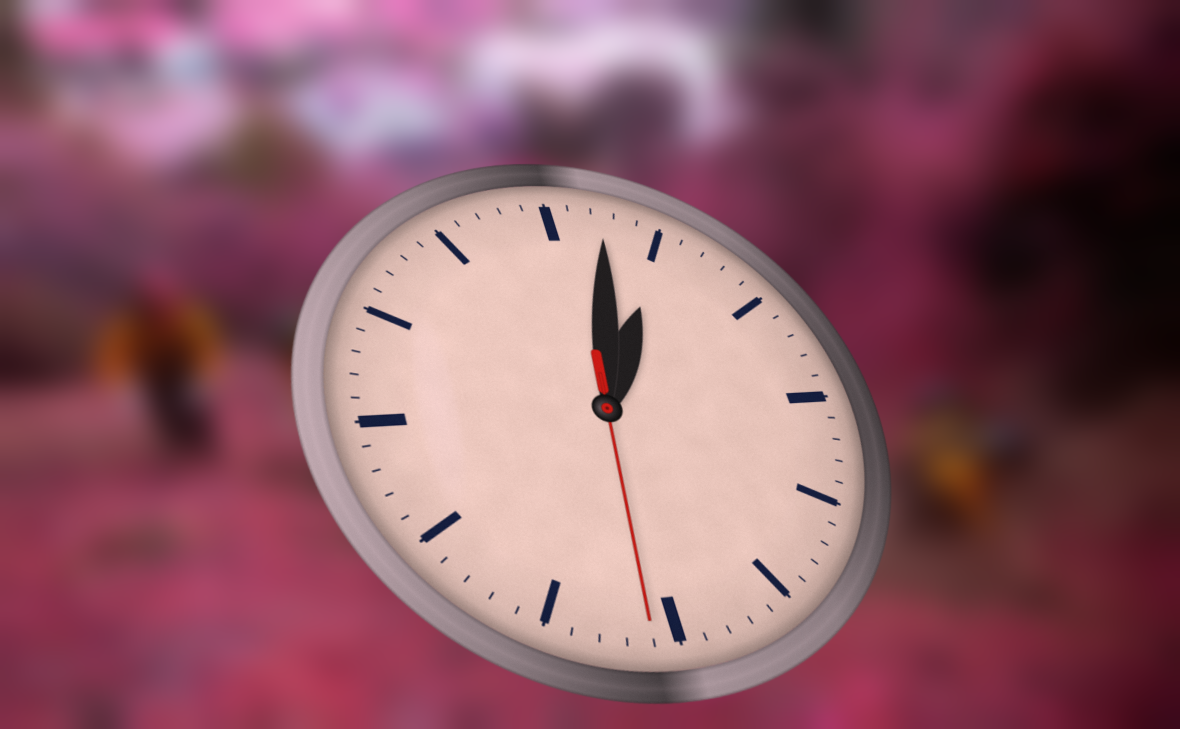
{"hour": 1, "minute": 2, "second": 31}
